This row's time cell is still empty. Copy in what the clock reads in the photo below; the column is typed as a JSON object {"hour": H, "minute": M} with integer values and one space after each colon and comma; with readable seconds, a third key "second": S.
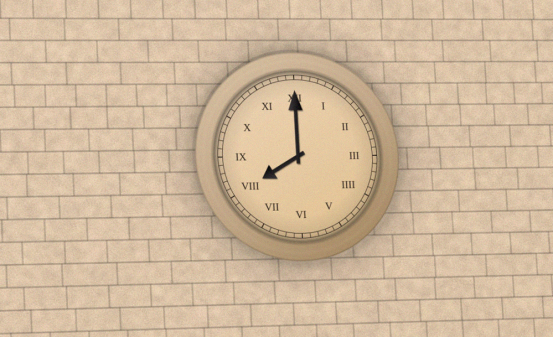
{"hour": 8, "minute": 0}
